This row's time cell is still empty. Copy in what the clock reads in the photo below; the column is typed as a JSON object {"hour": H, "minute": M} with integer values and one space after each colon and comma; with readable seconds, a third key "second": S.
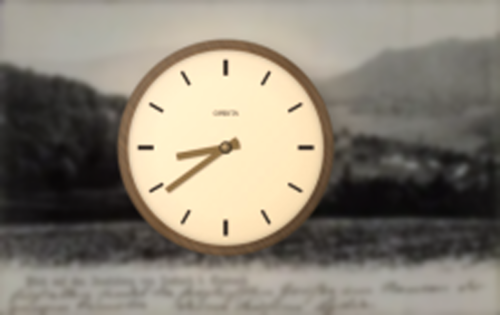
{"hour": 8, "minute": 39}
